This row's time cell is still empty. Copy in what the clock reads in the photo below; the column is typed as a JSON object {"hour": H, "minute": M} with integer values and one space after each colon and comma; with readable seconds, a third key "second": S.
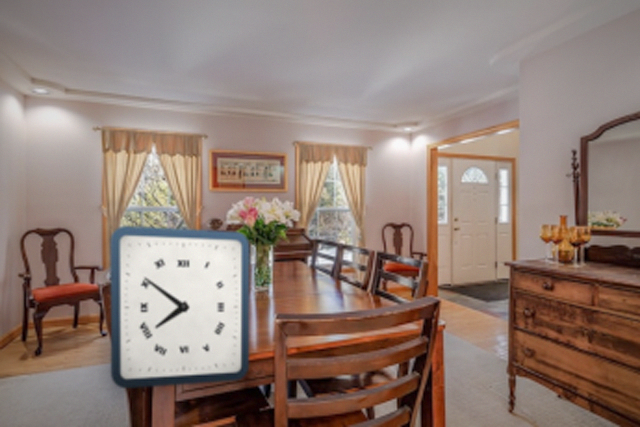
{"hour": 7, "minute": 51}
